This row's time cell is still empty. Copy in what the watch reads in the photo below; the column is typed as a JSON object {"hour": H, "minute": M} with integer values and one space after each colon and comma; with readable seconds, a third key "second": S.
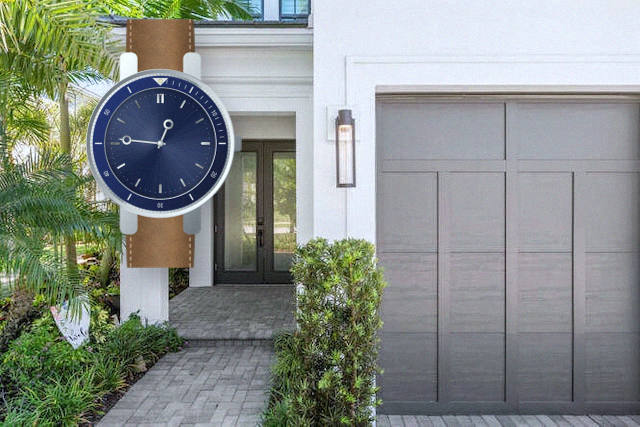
{"hour": 12, "minute": 46}
